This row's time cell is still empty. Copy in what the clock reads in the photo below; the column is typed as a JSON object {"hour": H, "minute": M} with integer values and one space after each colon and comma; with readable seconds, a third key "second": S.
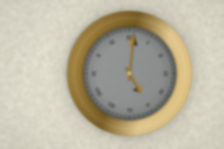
{"hour": 5, "minute": 1}
